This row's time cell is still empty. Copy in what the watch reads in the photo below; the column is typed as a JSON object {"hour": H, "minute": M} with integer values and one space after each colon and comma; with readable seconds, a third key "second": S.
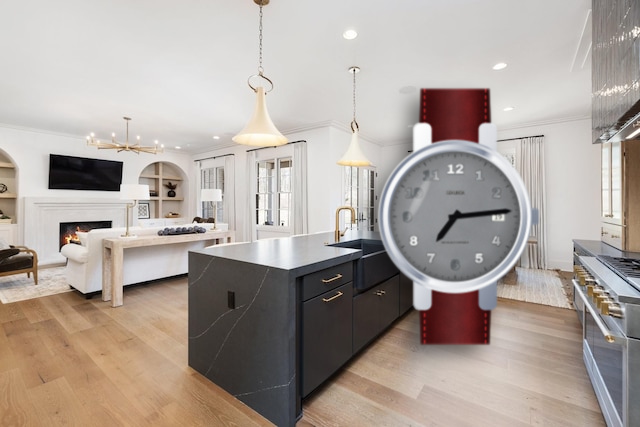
{"hour": 7, "minute": 14}
